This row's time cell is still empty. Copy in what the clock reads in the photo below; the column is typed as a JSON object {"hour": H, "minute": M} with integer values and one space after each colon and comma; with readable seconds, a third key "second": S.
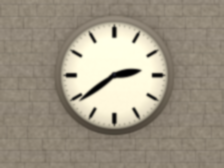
{"hour": 2, "minute": 39}
